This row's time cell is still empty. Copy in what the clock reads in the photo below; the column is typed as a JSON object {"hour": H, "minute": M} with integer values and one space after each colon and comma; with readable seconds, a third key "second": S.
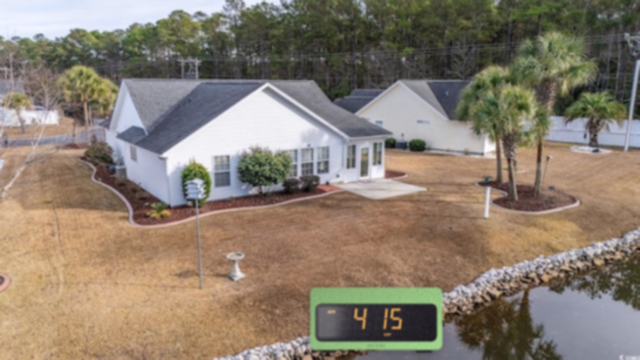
{"hour": 4, "minute": 15}
